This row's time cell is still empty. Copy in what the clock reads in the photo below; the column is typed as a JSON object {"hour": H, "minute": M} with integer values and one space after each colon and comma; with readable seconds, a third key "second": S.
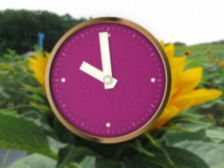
{"hour": 9, "minute": 59}
